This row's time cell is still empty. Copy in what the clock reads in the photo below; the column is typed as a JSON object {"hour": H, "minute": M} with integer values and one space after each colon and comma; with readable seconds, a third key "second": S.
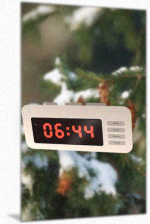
{"hour": 6, "minute": 44}
